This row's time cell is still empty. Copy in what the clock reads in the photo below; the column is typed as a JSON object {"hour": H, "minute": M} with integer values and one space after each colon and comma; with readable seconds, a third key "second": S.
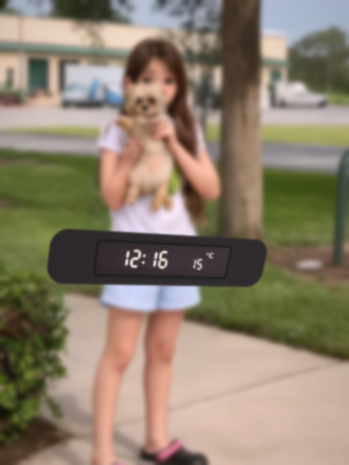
{"hour": 12, "minute": 16}
